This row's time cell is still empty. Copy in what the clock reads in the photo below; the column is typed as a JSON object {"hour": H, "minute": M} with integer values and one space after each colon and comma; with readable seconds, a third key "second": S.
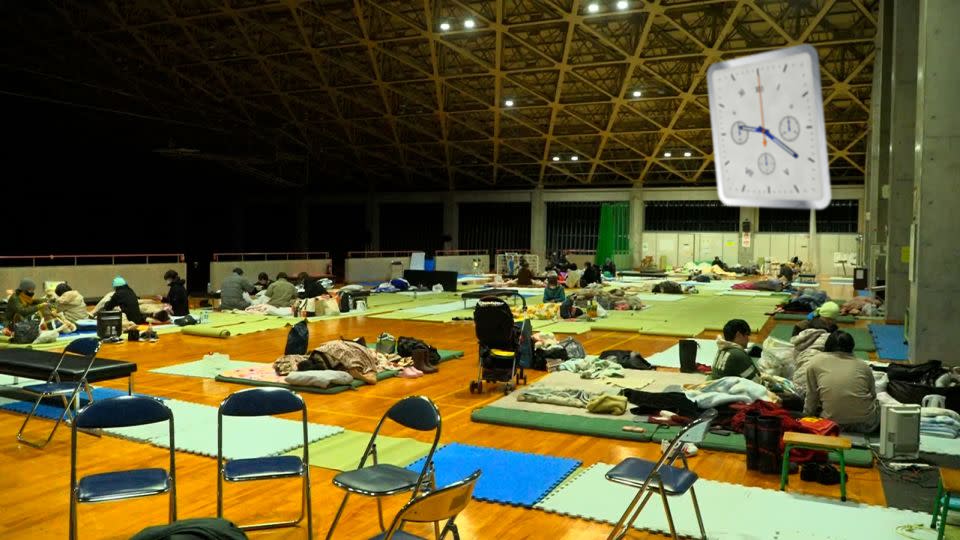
{"hour": 9, "minute": 21}
